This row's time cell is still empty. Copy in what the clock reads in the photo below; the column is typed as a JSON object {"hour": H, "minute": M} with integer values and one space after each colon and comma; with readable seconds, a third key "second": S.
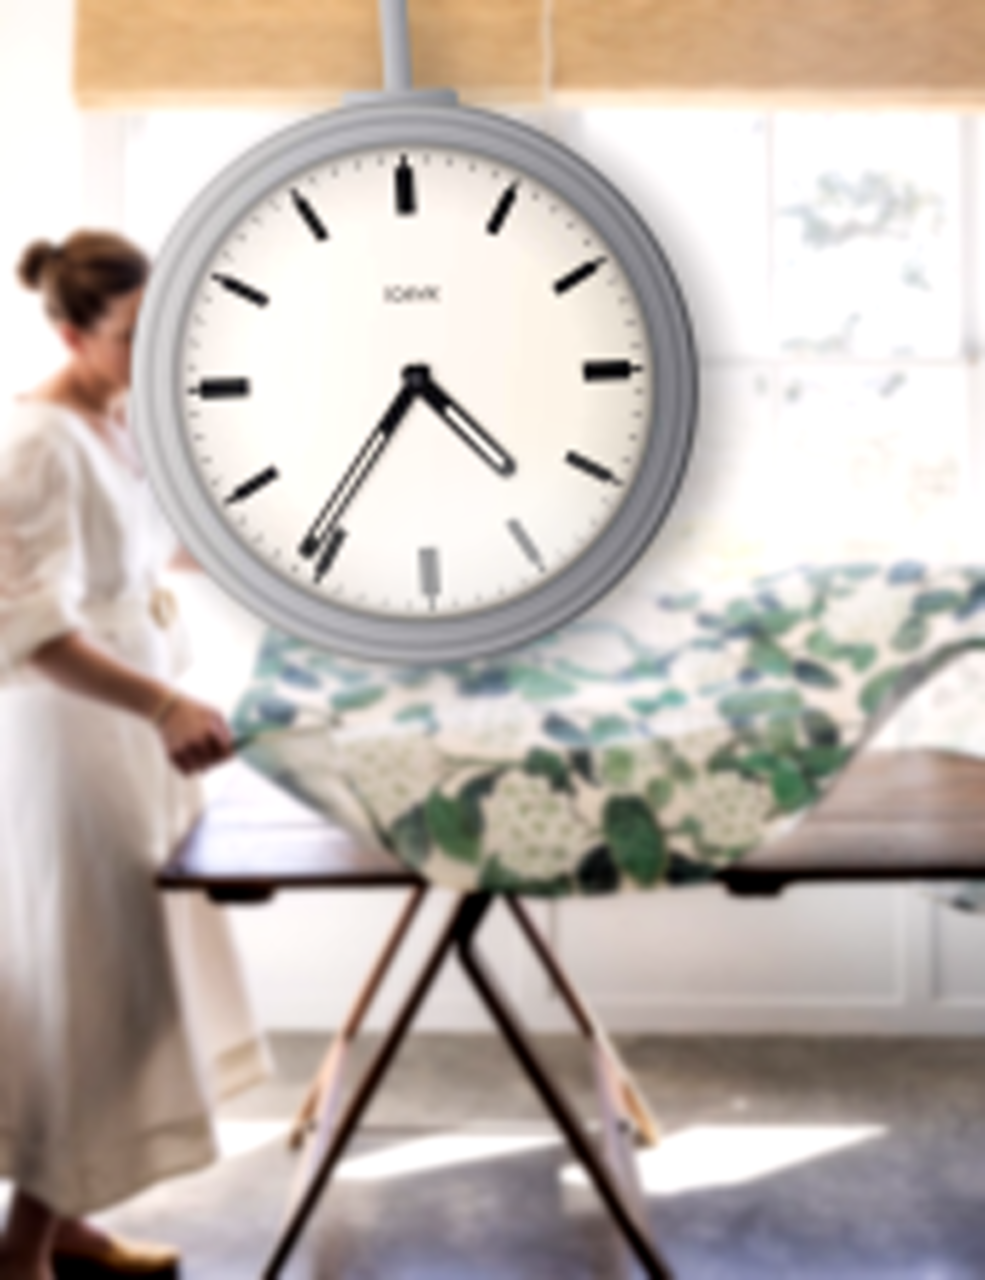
{"hour": 4, "minute": 36}
